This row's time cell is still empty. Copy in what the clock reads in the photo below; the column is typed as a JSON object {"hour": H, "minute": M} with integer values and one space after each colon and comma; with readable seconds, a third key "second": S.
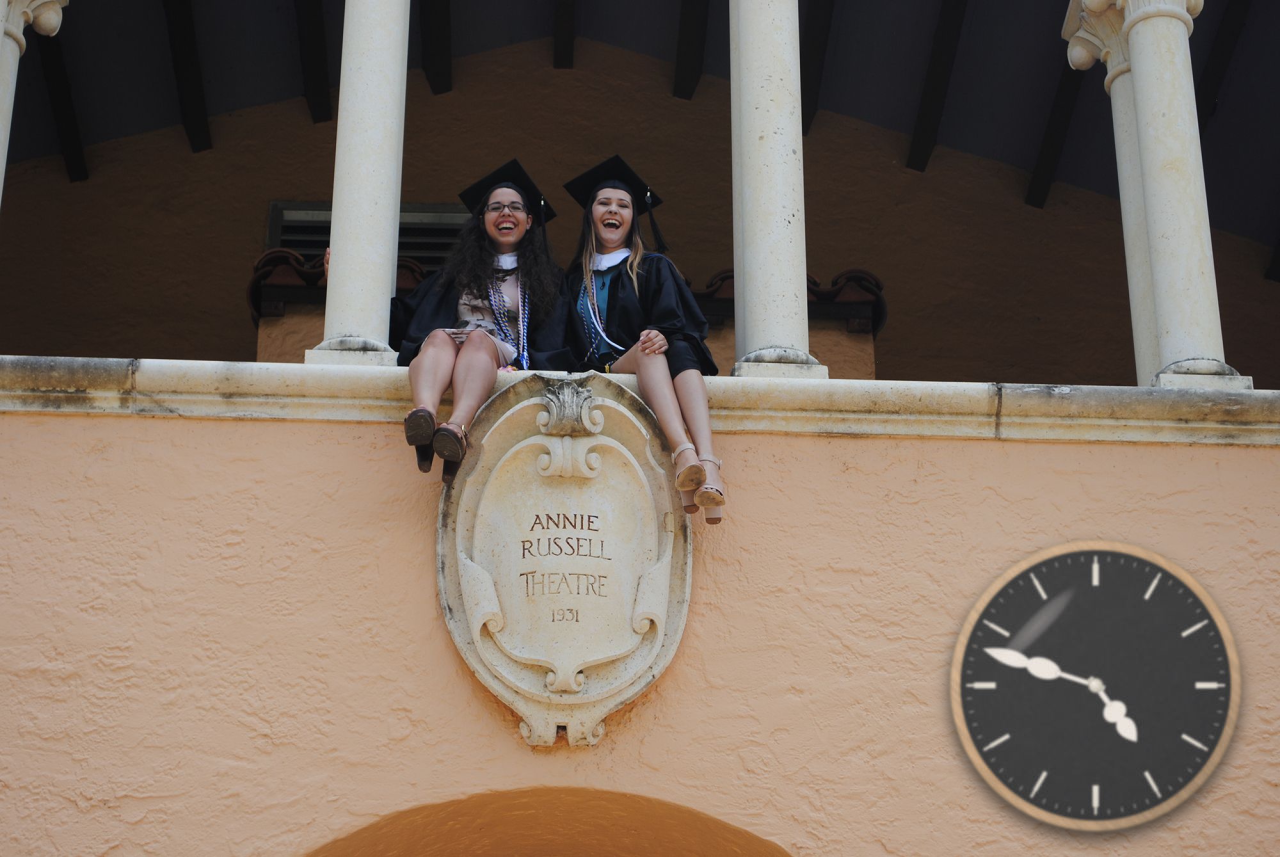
{"hour": 4, "minute": 48}
